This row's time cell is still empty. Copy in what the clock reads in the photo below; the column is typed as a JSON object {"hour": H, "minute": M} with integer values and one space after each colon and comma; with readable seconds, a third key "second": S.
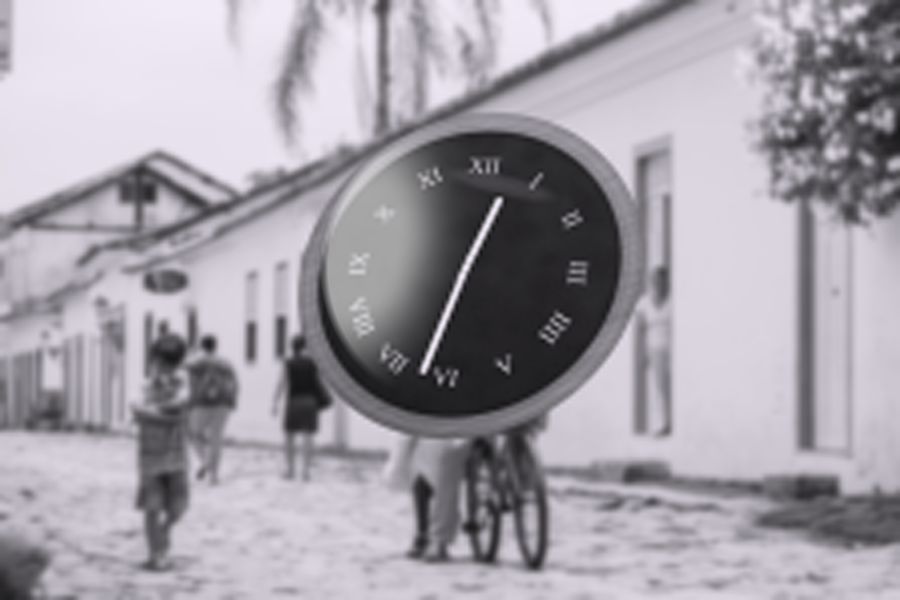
{"hour": 12, "minute": 32}
